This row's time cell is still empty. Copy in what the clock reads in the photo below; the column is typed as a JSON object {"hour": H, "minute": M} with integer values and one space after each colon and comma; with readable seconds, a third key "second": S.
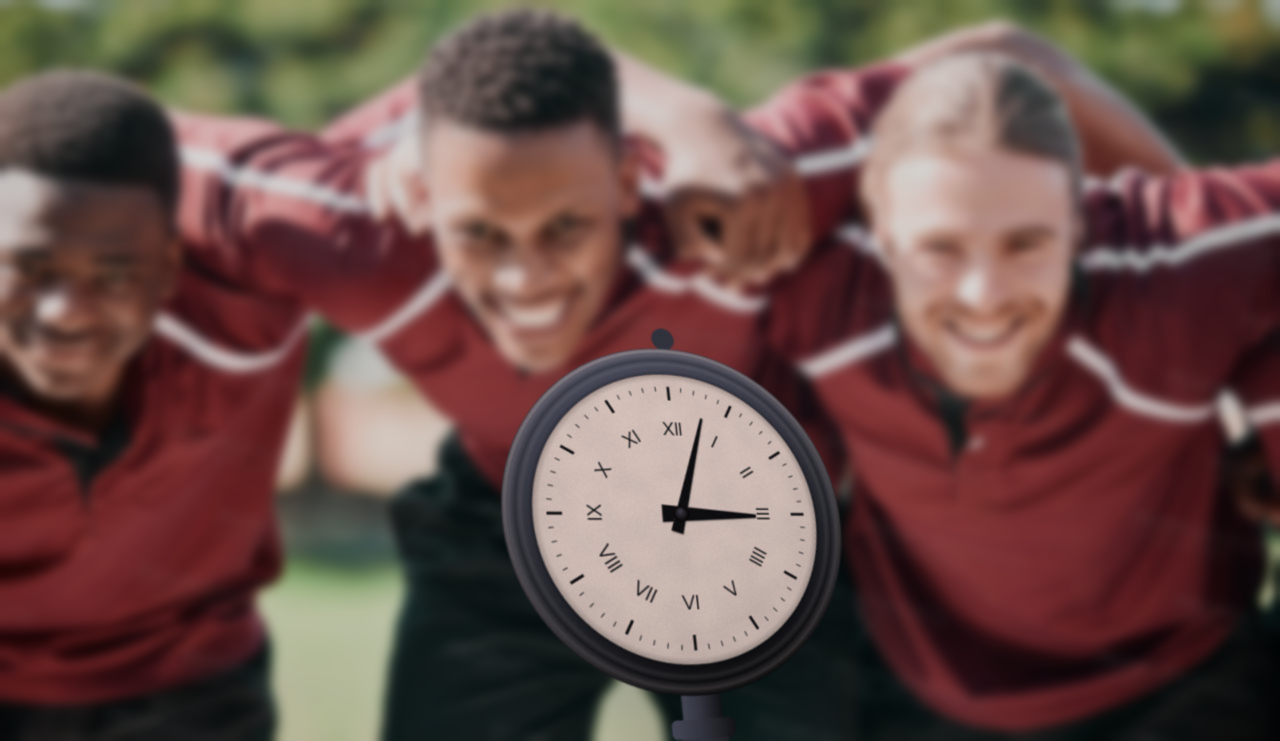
{"hour": 3, "minute": 3}
